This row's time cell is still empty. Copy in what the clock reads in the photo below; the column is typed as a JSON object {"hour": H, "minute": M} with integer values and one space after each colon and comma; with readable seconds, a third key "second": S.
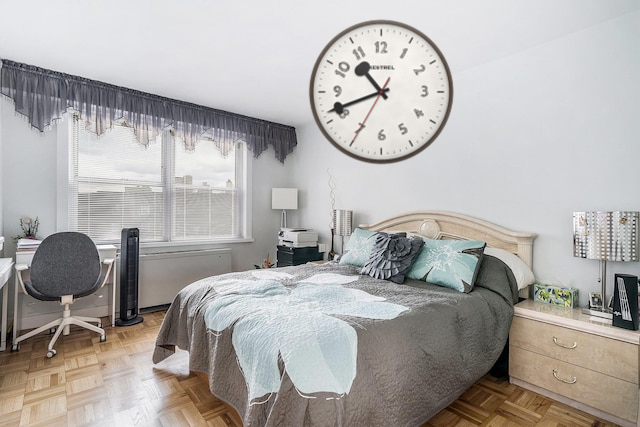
{"hour": 10, "minute": 41, "second": 35}
